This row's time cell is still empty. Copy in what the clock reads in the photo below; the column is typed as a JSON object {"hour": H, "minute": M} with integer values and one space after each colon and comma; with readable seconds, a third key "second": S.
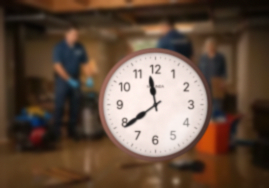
{"hour": 11, "minute": 39}
